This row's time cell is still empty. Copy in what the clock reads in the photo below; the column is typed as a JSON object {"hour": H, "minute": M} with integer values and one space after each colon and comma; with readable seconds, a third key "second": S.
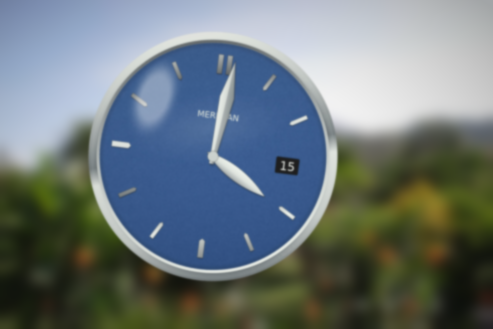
{"hour": 4, "minute": 1}
